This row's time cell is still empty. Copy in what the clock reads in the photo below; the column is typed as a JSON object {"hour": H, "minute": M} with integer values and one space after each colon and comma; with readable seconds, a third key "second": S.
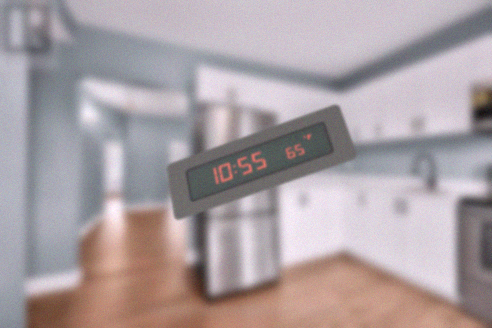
{"hour": 10, "minute": 55}
